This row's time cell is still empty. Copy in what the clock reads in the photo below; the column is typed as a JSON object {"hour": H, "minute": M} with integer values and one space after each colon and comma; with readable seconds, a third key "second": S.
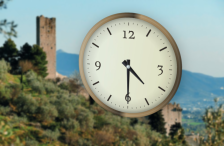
{"hour": 4, "minute": 30}
